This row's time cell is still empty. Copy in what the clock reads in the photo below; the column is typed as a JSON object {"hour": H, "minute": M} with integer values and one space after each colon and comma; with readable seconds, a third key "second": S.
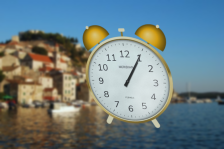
{"hour": 1, "minute": 5}
